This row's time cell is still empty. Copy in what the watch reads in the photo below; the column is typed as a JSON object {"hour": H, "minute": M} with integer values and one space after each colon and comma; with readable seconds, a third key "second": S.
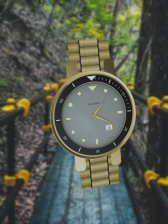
{"hour": 1, "minute": 20}
